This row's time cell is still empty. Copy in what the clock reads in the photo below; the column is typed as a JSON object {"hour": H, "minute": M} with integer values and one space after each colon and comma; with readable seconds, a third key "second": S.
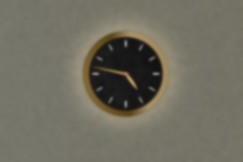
{"hour": 4, "minute": 47}
